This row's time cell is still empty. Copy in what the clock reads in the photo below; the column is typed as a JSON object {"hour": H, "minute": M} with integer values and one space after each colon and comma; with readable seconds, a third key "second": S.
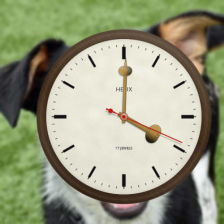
{"hour": 4, "minute": 0, "second": 19}
